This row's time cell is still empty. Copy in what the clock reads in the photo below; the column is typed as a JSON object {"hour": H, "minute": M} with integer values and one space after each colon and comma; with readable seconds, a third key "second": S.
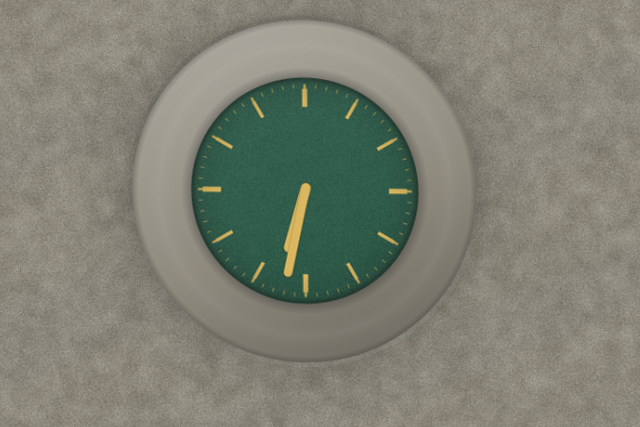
{"hour": 6, "minute": 32}
